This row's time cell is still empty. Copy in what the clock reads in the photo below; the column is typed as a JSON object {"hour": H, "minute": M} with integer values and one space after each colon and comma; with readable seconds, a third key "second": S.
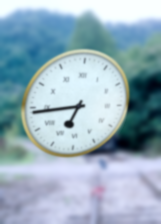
{"hour": 6, "minute": 44}
